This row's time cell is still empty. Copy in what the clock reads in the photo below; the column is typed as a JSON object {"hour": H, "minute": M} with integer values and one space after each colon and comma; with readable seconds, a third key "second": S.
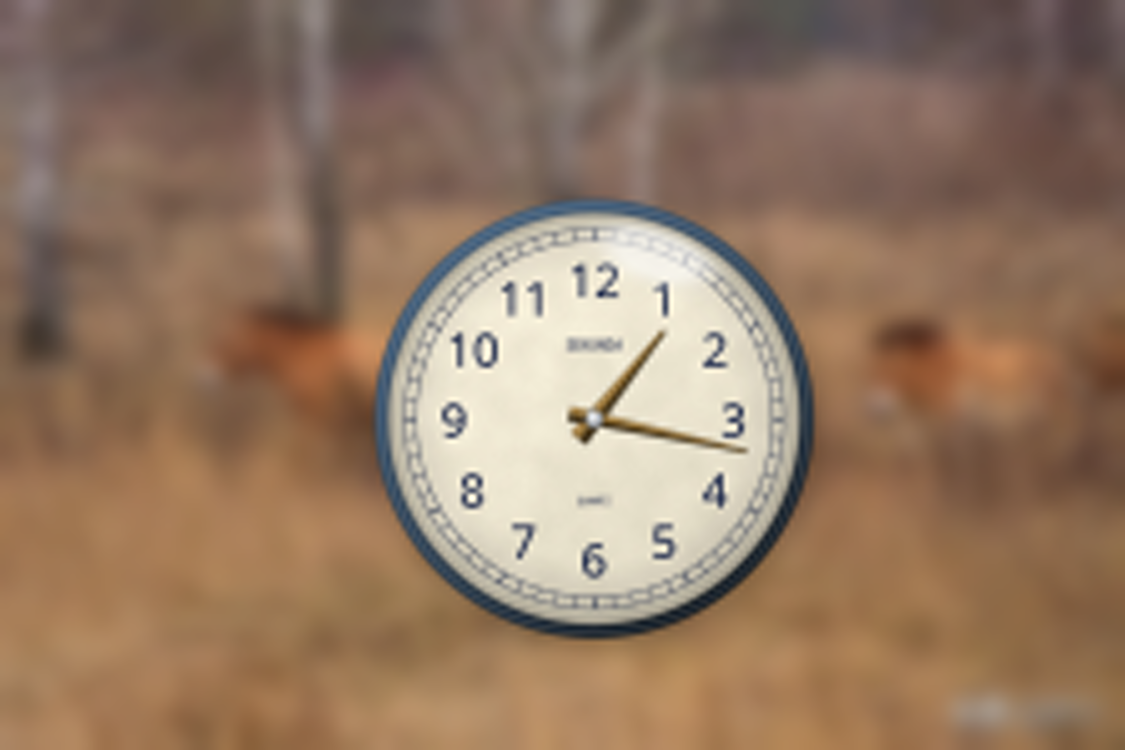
{"hour": 1, "minute": 17}
